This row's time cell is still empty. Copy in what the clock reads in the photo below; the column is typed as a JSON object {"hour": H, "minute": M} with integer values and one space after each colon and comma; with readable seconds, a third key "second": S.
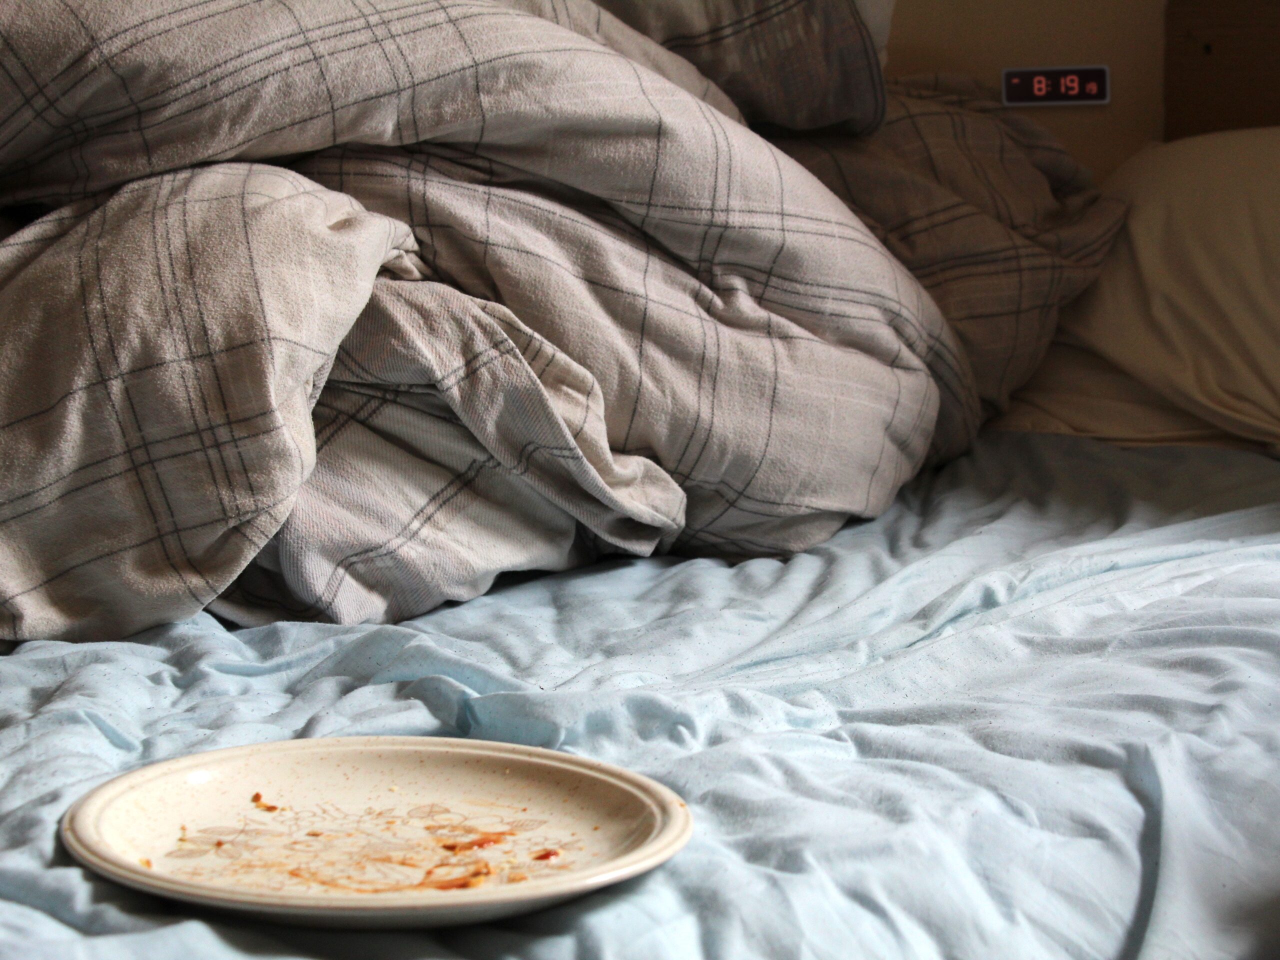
{"hour": 8, "minute": 19}
